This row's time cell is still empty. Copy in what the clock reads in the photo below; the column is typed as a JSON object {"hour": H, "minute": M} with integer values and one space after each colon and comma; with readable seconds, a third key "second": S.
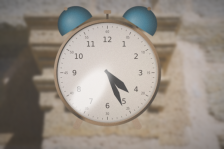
{"hour": 4, "minute": 26}
